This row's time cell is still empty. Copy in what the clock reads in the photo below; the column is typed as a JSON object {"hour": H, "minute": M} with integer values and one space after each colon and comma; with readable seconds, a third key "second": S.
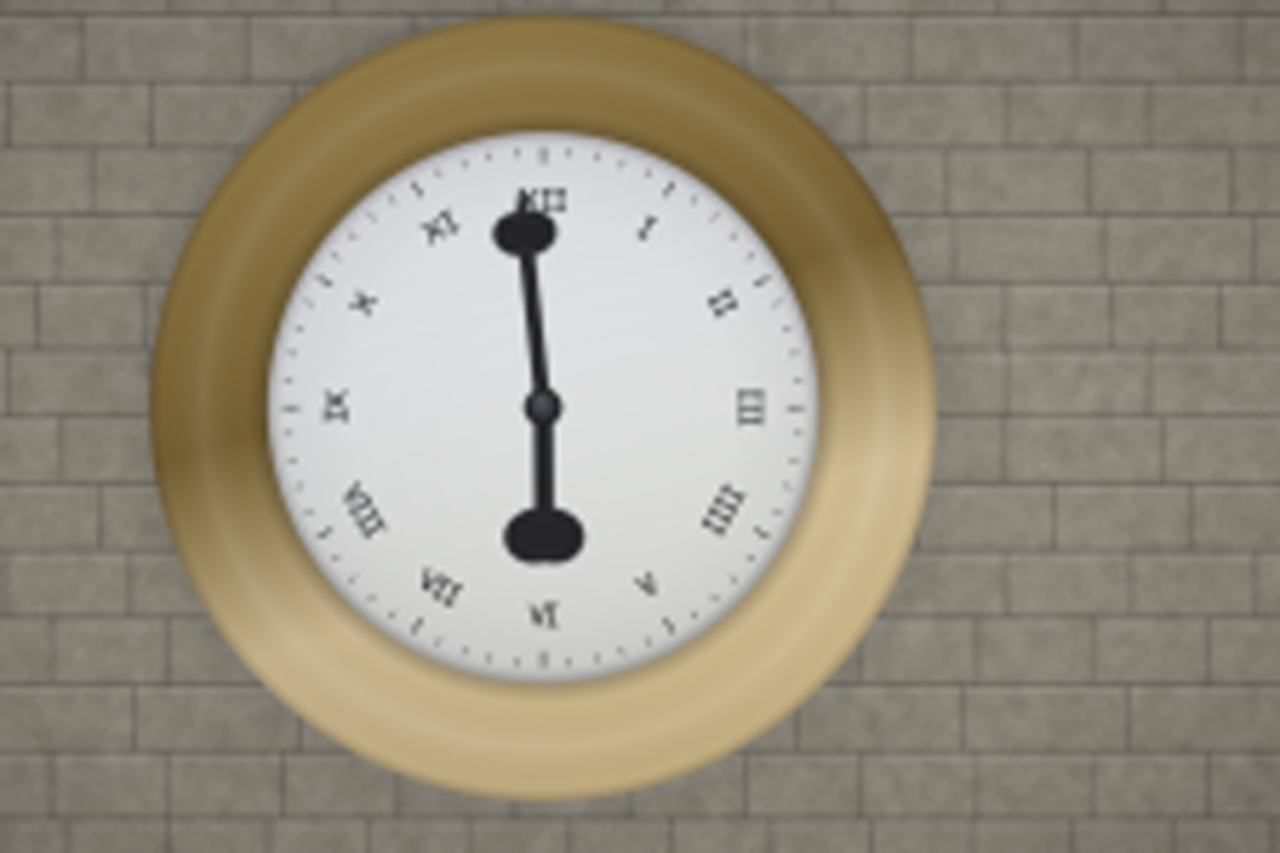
{"hour": 5, "minute": 59}
